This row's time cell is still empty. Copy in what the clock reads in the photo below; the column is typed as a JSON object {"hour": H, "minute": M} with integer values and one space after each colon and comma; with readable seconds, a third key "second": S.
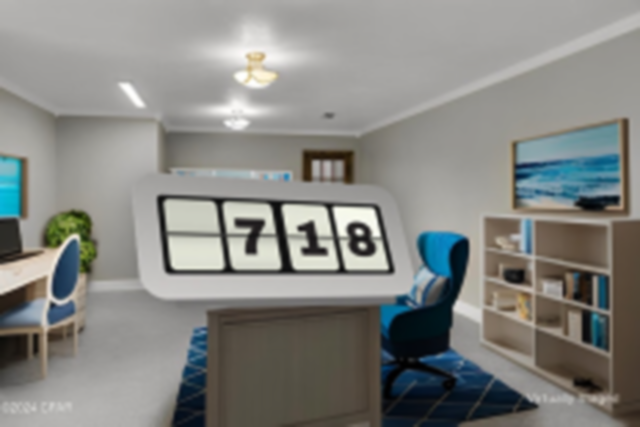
{"hour": 7, "minute": 18}
